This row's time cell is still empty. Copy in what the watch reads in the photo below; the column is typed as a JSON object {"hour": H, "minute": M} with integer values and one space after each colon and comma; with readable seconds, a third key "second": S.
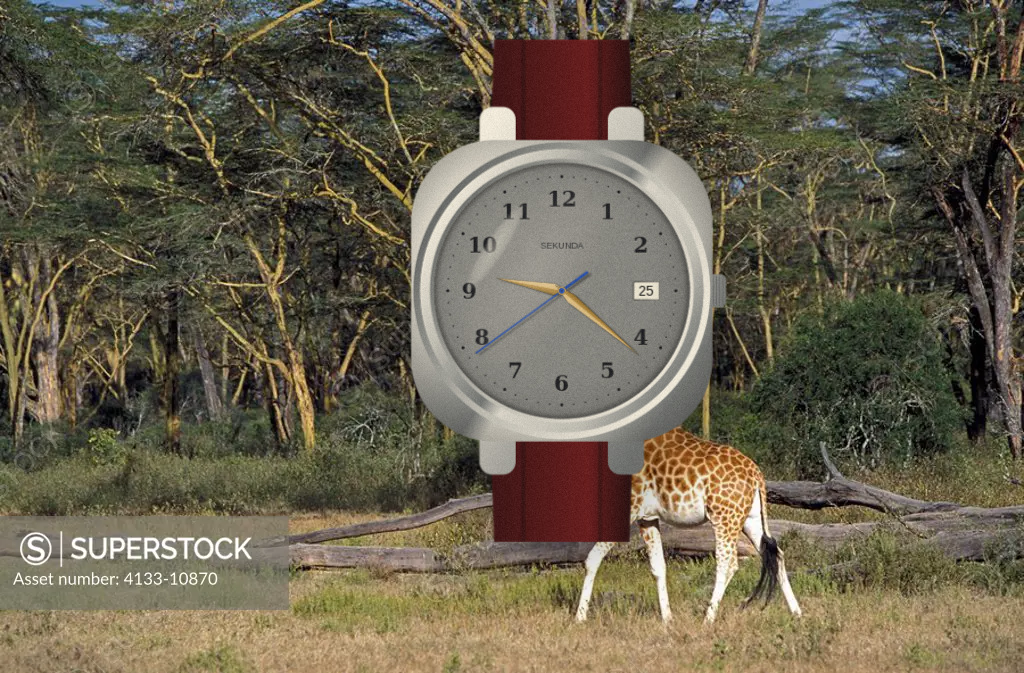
{"hour": 9, "minute": 21, "second": 39}
